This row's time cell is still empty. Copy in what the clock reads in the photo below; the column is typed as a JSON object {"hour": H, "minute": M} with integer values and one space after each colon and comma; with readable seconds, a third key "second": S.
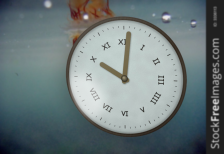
{"hour": 10, "minute": 1}
